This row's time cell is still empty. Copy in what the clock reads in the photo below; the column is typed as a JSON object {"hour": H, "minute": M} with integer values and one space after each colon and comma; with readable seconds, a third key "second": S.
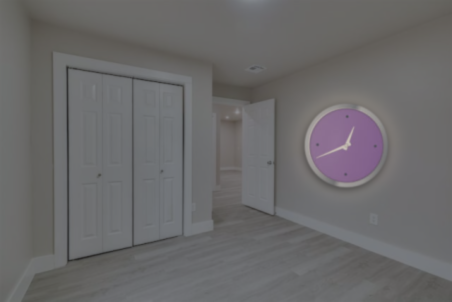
{"hour": 12, "minute": 41}
